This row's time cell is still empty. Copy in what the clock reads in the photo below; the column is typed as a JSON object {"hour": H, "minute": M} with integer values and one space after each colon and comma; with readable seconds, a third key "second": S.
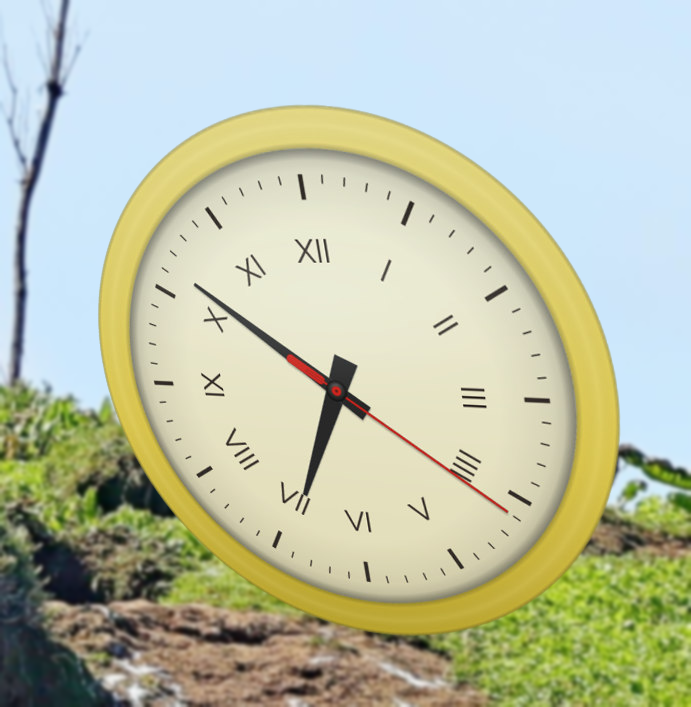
{"hour": 6, "minute": 51, "second": 21}
